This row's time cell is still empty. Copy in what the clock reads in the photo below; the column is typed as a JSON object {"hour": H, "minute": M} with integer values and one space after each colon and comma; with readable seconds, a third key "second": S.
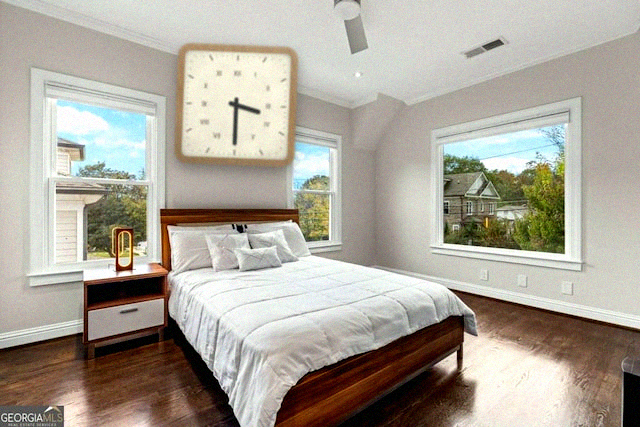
{"hour": 3, "minute": 30}
